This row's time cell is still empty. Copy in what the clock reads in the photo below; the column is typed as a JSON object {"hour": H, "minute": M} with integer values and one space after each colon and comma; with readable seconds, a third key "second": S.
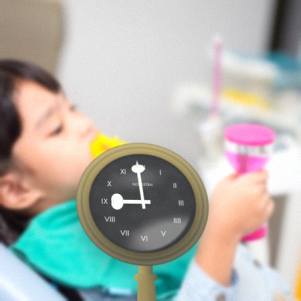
{"hour": 8, "minute": 59}
